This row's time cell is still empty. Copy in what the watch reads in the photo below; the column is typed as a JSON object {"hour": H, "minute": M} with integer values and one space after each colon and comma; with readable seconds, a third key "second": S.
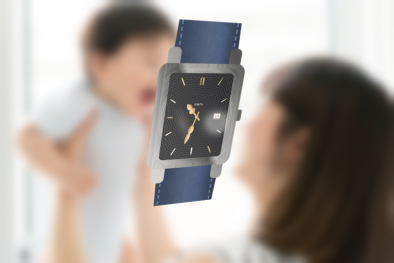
{"hour": 10, "minute": 33}
